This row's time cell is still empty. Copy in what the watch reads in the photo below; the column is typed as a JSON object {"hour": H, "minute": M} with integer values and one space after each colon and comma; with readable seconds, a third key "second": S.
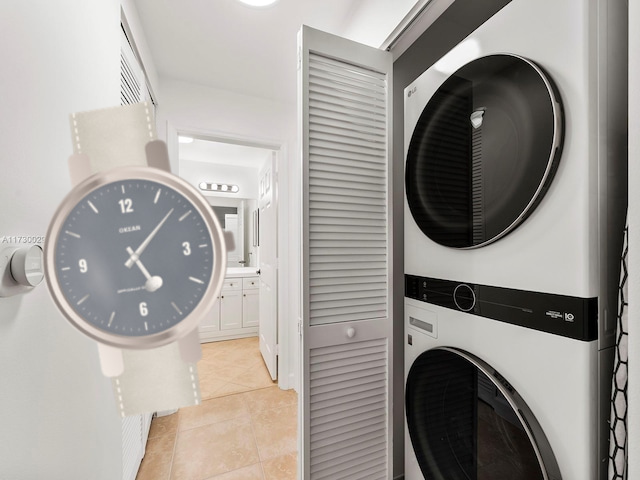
{"hour": 5, "minute": 8}
